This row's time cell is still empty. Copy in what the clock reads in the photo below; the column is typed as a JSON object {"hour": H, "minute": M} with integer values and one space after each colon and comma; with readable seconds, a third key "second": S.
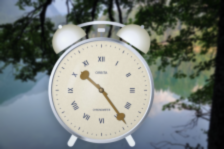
{"hour": 10, "minute": 24}
